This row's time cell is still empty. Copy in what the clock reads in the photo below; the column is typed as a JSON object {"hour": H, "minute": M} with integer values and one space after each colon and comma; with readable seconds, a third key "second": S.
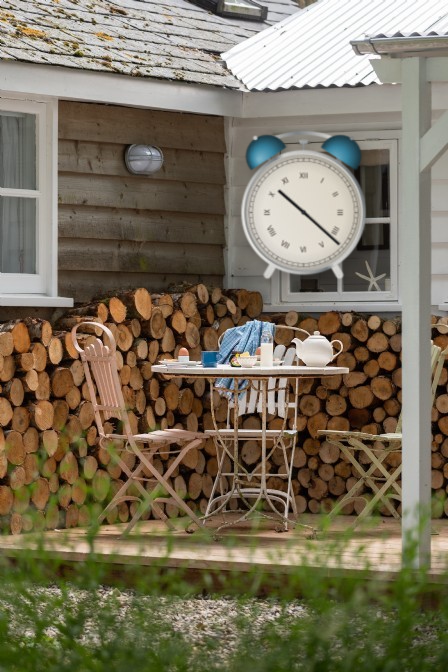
{"hour": 10, "minute": 22}
